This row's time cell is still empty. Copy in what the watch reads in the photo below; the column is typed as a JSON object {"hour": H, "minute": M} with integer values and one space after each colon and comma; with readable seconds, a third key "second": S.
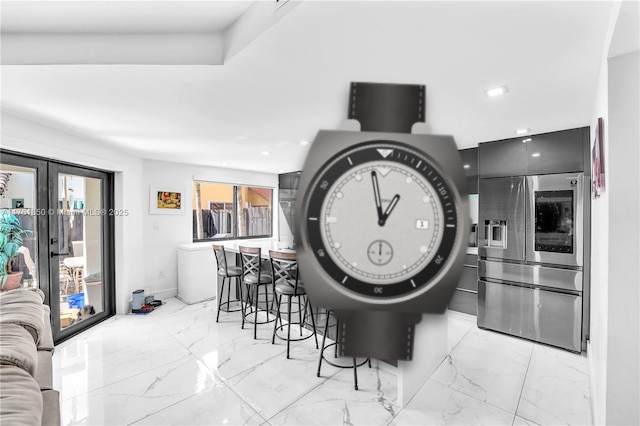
{"hour": 12, "minute": 58}
